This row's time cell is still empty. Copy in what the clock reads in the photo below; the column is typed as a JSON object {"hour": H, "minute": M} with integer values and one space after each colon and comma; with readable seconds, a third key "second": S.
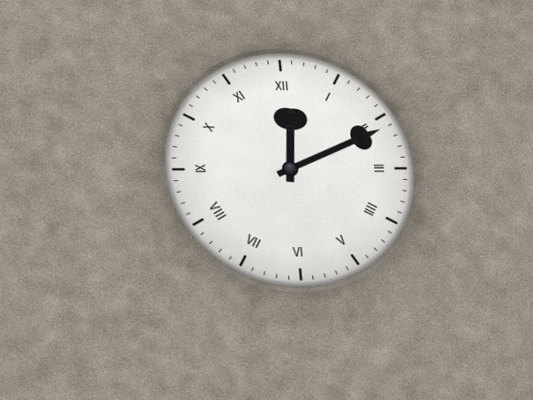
{"hour": 12, "minute": 11}
